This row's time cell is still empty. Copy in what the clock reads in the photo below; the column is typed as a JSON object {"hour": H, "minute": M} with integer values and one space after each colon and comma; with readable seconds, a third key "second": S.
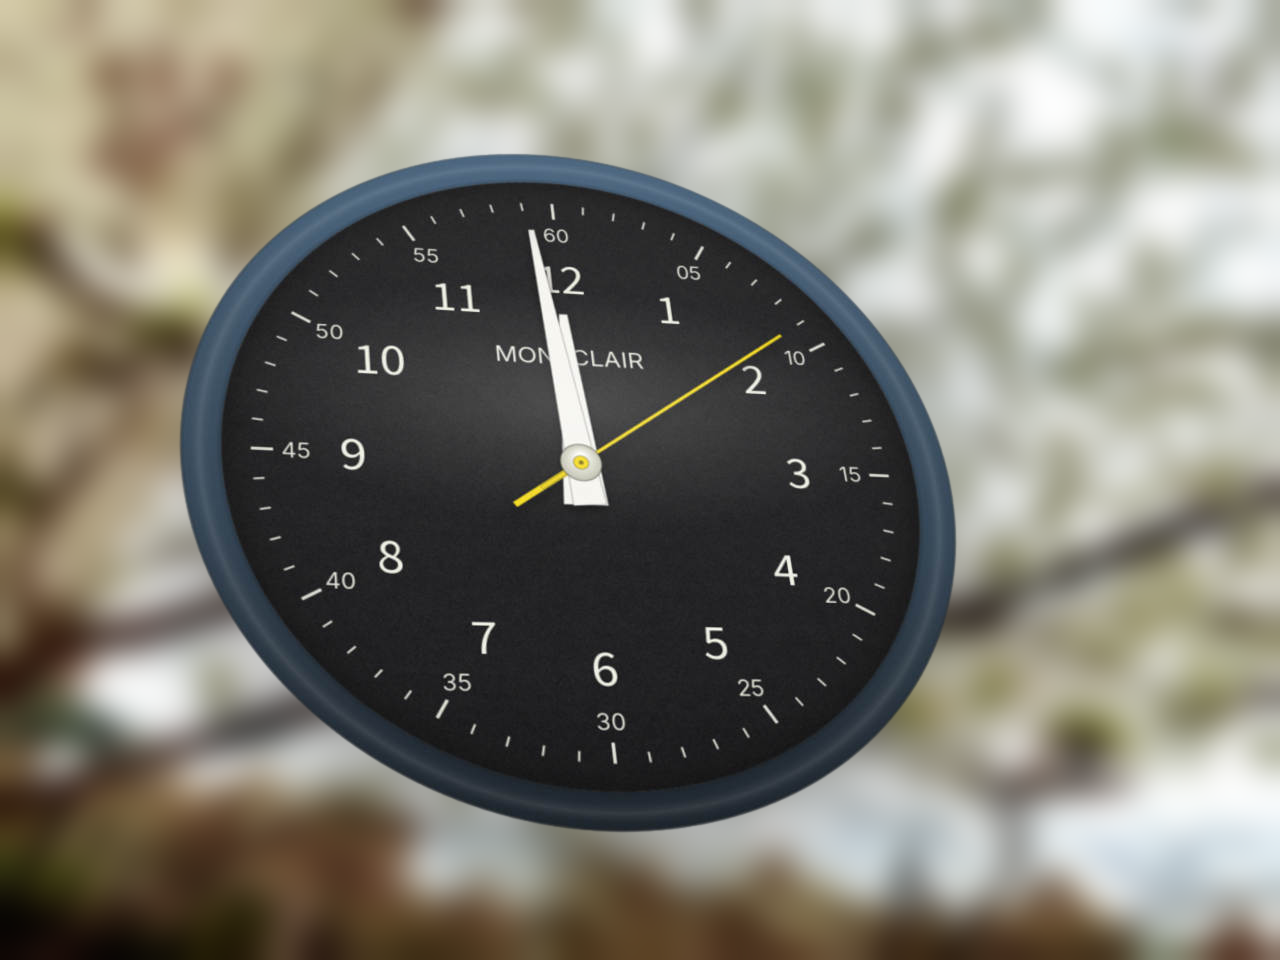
{"hour": 11, "minute": 59, "second": 9}
